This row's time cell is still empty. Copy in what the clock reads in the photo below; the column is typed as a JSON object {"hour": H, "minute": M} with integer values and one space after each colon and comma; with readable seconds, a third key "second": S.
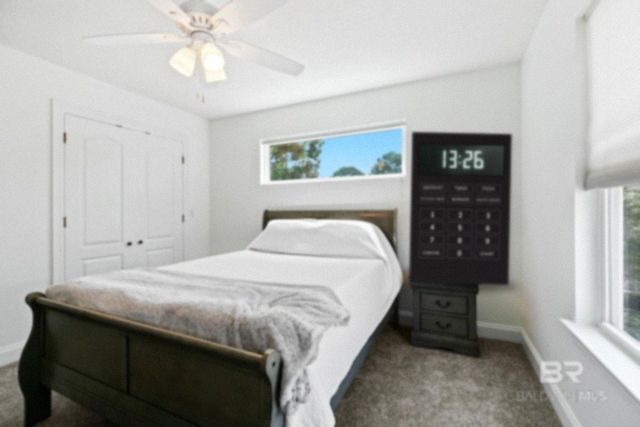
{"hour": 13, "minute": 26}
